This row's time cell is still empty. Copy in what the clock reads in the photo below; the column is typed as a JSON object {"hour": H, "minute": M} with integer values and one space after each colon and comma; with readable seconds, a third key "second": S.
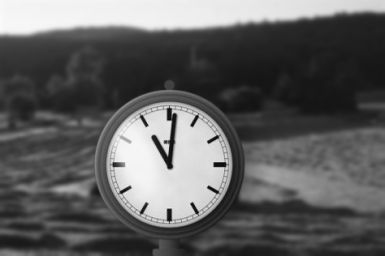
{"hour": 11, "minute": 1}
